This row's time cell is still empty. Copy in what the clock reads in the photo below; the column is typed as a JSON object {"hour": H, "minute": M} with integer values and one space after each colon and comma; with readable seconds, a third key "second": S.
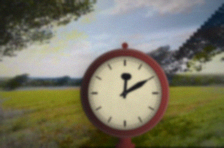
{"hour": 12, "minute": 10}
